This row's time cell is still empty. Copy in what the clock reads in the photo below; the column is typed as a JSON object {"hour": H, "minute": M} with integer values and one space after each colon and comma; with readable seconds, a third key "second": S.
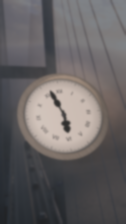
{"hour": 5, "minute": 57}
